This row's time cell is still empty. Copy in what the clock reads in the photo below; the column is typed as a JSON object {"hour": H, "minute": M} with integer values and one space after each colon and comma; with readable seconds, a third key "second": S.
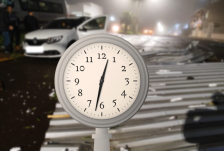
{"hour": 12, "minute": 32}
